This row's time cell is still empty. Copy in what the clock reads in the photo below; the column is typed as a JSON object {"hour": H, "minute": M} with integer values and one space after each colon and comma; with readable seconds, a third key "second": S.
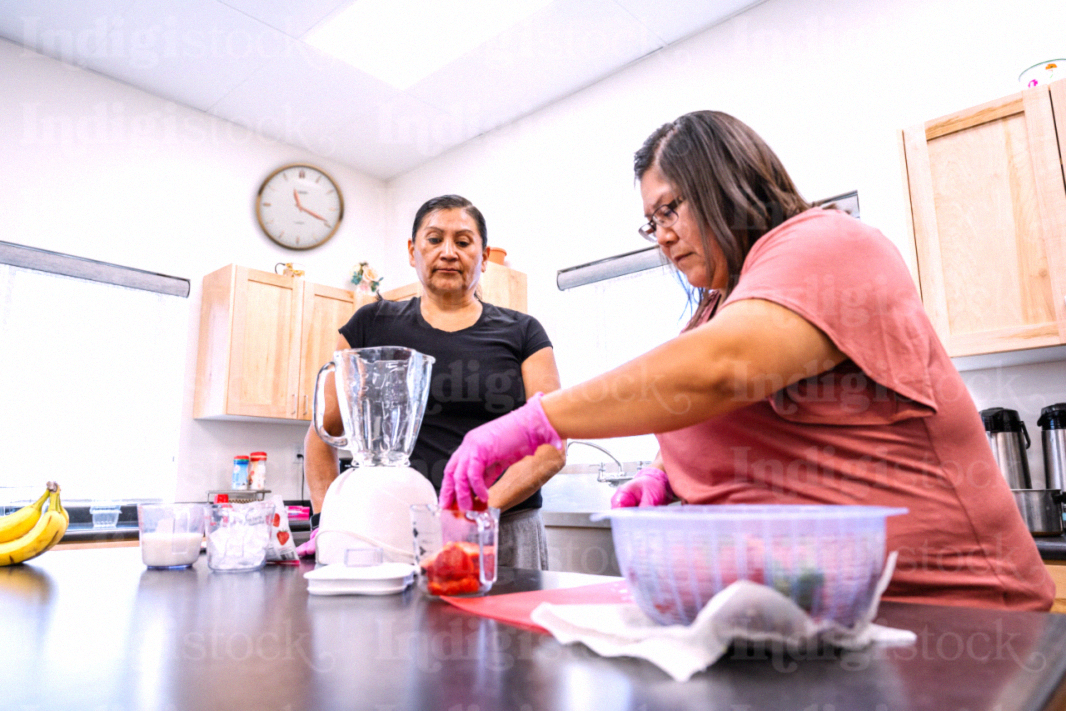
{"hour": 11, "minute": 19}
